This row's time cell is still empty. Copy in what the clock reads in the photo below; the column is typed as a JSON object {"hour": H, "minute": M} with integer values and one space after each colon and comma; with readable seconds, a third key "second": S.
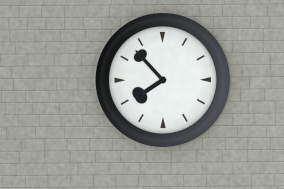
{"hour": 7, "minute": 53}
